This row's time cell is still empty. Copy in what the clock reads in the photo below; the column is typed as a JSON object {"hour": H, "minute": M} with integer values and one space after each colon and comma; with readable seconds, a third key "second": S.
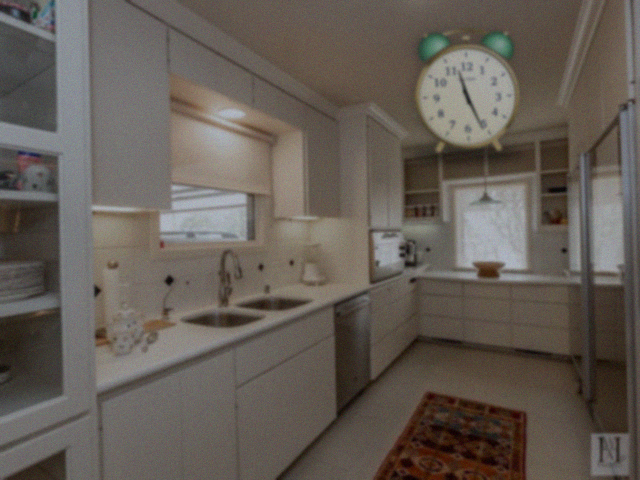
{"hour": 11, "minute": 26}
